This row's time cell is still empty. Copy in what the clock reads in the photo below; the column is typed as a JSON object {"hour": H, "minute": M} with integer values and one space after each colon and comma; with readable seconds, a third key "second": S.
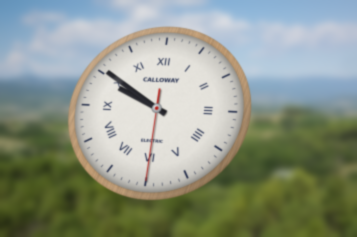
{"hour": 9, "minute": 50, "second": 30}
